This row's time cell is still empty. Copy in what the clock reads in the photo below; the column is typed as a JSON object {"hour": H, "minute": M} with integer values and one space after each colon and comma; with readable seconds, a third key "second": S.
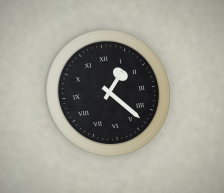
{"hour": 1, "minute": 23}
